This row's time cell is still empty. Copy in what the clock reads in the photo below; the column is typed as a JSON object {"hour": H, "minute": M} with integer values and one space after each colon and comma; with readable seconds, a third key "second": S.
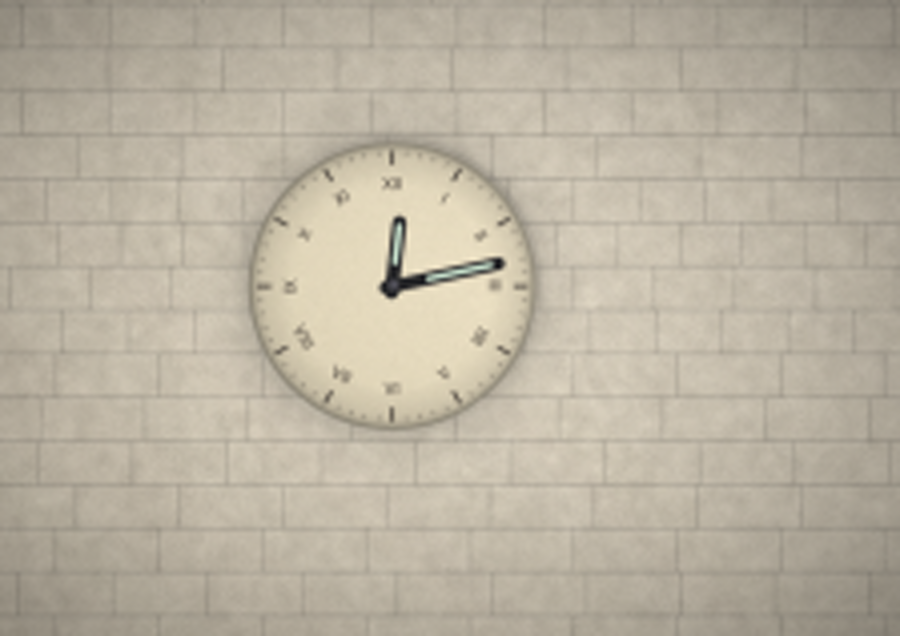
{"hour": 12, "minute": 13}
